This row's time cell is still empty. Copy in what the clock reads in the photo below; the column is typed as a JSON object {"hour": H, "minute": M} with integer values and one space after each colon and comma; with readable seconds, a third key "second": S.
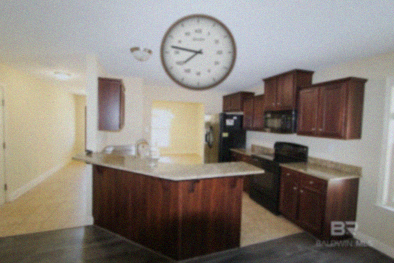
{"hour": 7, "minute": 47}
